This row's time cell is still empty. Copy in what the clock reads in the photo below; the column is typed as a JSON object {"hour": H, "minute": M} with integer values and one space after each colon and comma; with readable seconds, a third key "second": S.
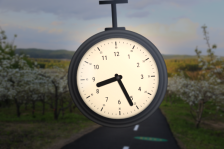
{"hour": 8, "minute": 26}
